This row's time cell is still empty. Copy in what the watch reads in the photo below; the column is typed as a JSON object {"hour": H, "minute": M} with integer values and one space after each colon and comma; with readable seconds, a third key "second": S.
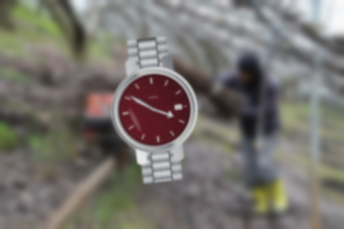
{"hour": 3, "minute": 51}
